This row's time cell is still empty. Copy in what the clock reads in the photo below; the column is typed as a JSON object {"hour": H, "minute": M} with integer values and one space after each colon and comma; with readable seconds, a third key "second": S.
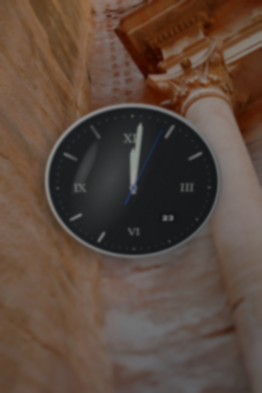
{"hour": 12, "minute": 1, "second": 4}
